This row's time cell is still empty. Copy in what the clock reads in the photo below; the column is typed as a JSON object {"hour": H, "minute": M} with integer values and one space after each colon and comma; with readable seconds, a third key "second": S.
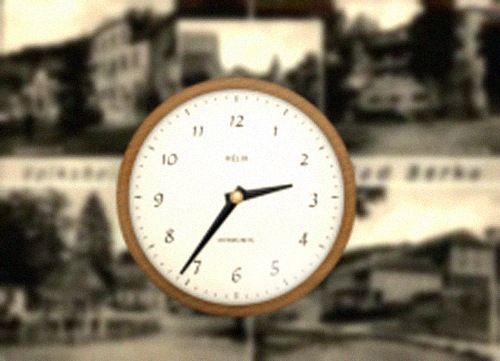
{"hour": 2, "minute": 36}
